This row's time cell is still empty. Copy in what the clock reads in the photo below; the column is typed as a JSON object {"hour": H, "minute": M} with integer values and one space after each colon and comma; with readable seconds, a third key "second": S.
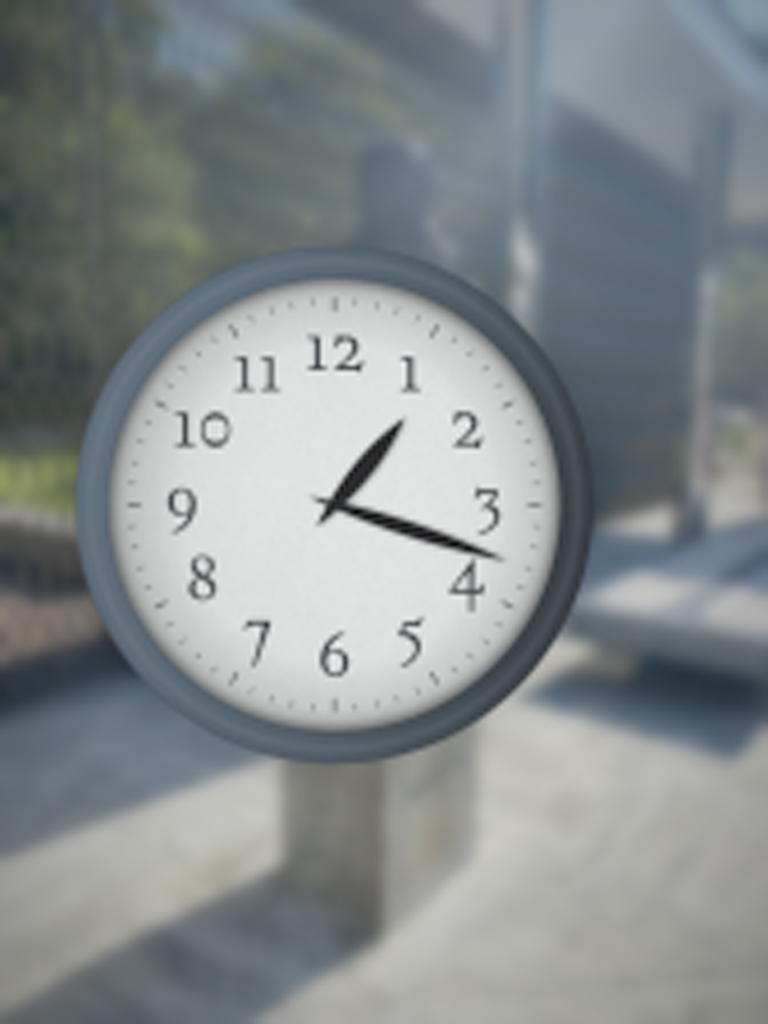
{"hour": 1, "minute": 18}
